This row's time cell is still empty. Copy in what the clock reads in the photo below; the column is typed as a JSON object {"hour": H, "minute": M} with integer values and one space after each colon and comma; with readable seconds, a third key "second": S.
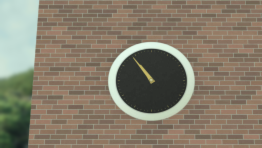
{"hour": 10, "minute": 54}
